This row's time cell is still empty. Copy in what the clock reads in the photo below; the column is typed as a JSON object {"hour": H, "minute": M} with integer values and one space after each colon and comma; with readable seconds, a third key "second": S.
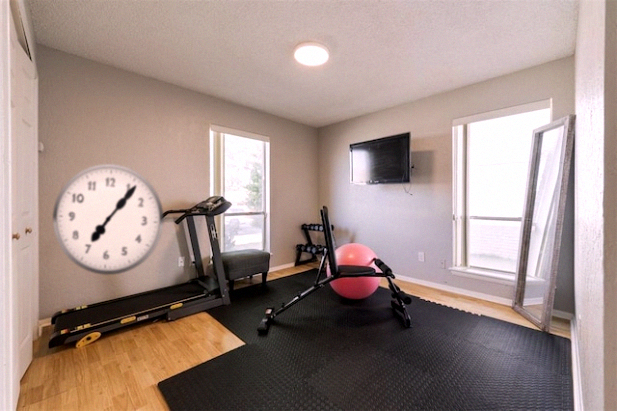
{"hour": 7, "minute": 6}
